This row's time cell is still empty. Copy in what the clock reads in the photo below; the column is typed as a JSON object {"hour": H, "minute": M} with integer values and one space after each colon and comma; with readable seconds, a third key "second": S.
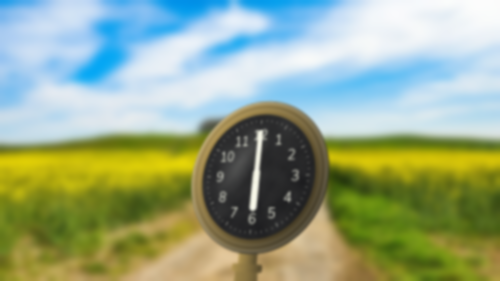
{"hour": 6, "minute": 0}
